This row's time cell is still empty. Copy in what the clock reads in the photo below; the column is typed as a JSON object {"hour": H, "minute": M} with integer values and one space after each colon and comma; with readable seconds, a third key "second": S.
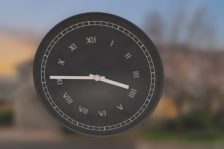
{"hour": 3, "minute": 46}
